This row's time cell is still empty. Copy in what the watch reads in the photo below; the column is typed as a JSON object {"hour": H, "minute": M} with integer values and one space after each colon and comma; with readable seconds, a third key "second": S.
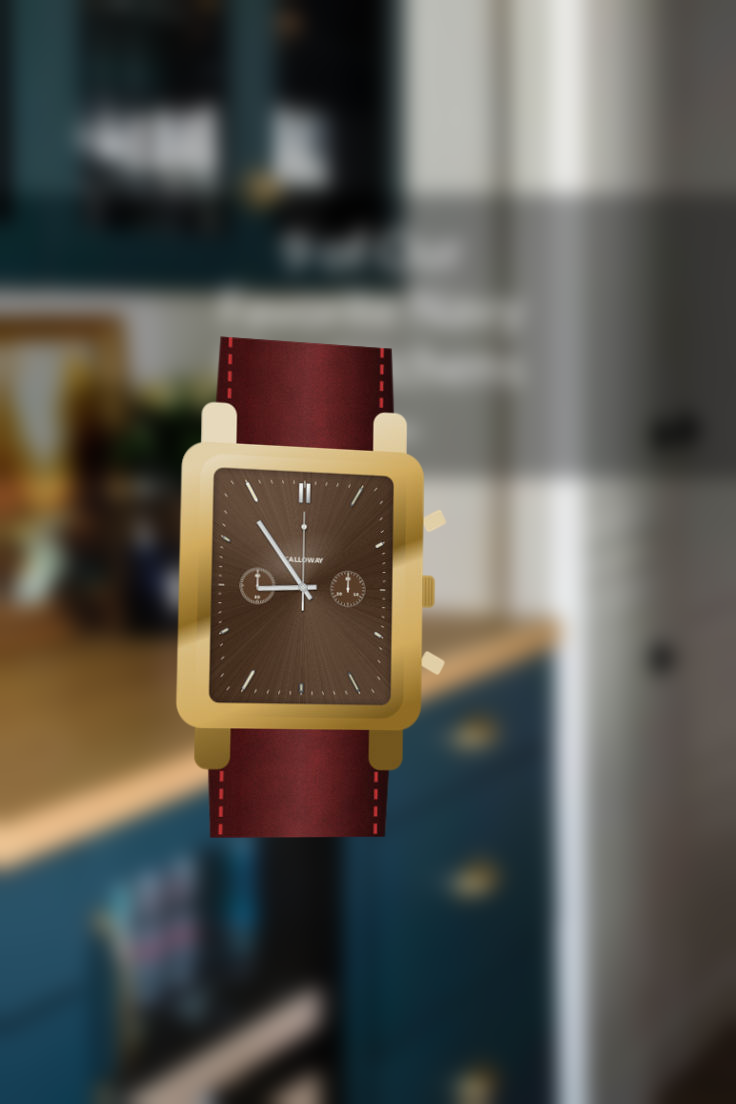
{"hour": 8, "minute": 54}
